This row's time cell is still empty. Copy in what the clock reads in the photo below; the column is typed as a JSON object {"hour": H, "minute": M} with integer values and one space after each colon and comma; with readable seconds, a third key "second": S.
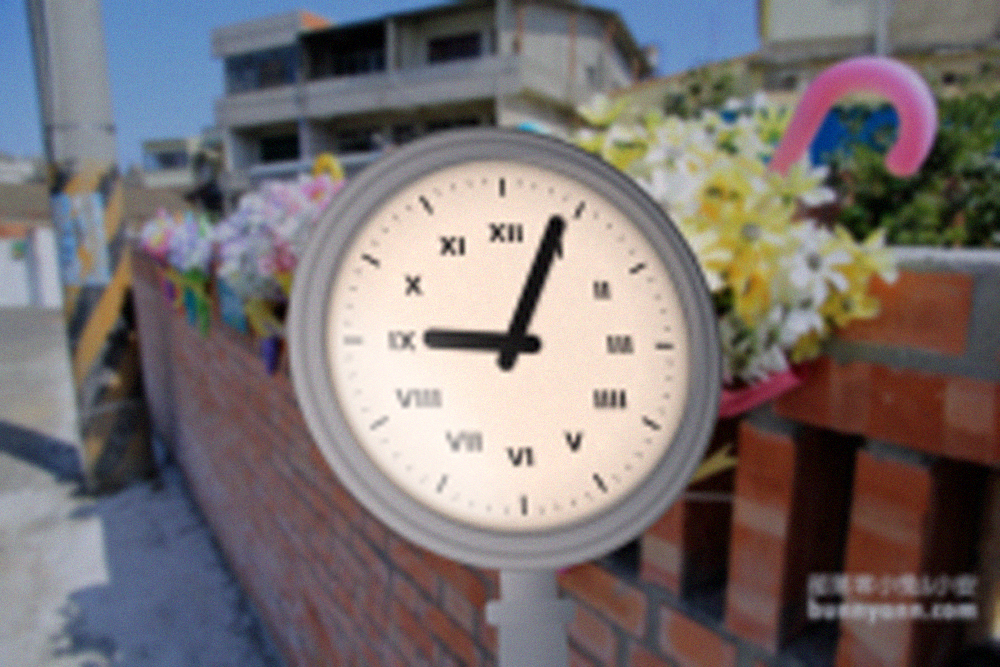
{"hour": 9, "minute": 4}
